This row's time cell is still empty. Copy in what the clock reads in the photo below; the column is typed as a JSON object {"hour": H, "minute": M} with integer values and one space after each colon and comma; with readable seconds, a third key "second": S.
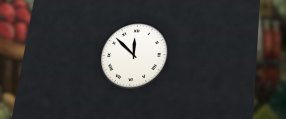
{"hour": 11, "minute": 52}
